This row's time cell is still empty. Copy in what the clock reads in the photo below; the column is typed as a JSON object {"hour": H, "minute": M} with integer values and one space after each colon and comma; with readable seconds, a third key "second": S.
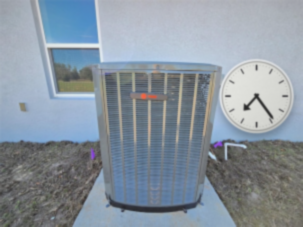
{"hour": 7, "minute": 24}
